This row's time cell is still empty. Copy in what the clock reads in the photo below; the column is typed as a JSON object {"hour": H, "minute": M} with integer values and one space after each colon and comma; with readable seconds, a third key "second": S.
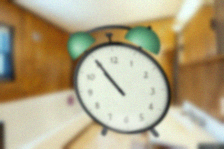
{"hour": 10, "minute": 55}
